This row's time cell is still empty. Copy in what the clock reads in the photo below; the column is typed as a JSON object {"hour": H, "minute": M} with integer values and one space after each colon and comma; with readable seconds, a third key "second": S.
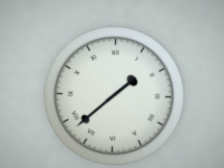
{"hour": 1, "minute": 38}
